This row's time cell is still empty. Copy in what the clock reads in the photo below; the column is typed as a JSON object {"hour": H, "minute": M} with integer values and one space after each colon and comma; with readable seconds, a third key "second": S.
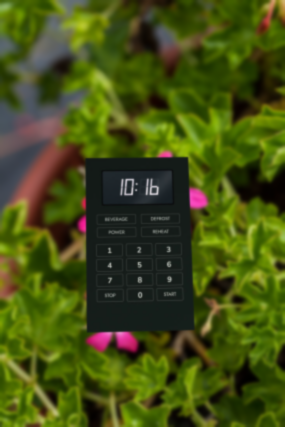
{"hour": 10, "minute": 16}
